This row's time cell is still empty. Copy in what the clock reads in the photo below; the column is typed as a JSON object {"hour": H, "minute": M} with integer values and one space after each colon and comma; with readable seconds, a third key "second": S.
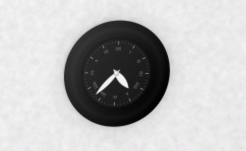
{"hour": 4, "minute": 37}
